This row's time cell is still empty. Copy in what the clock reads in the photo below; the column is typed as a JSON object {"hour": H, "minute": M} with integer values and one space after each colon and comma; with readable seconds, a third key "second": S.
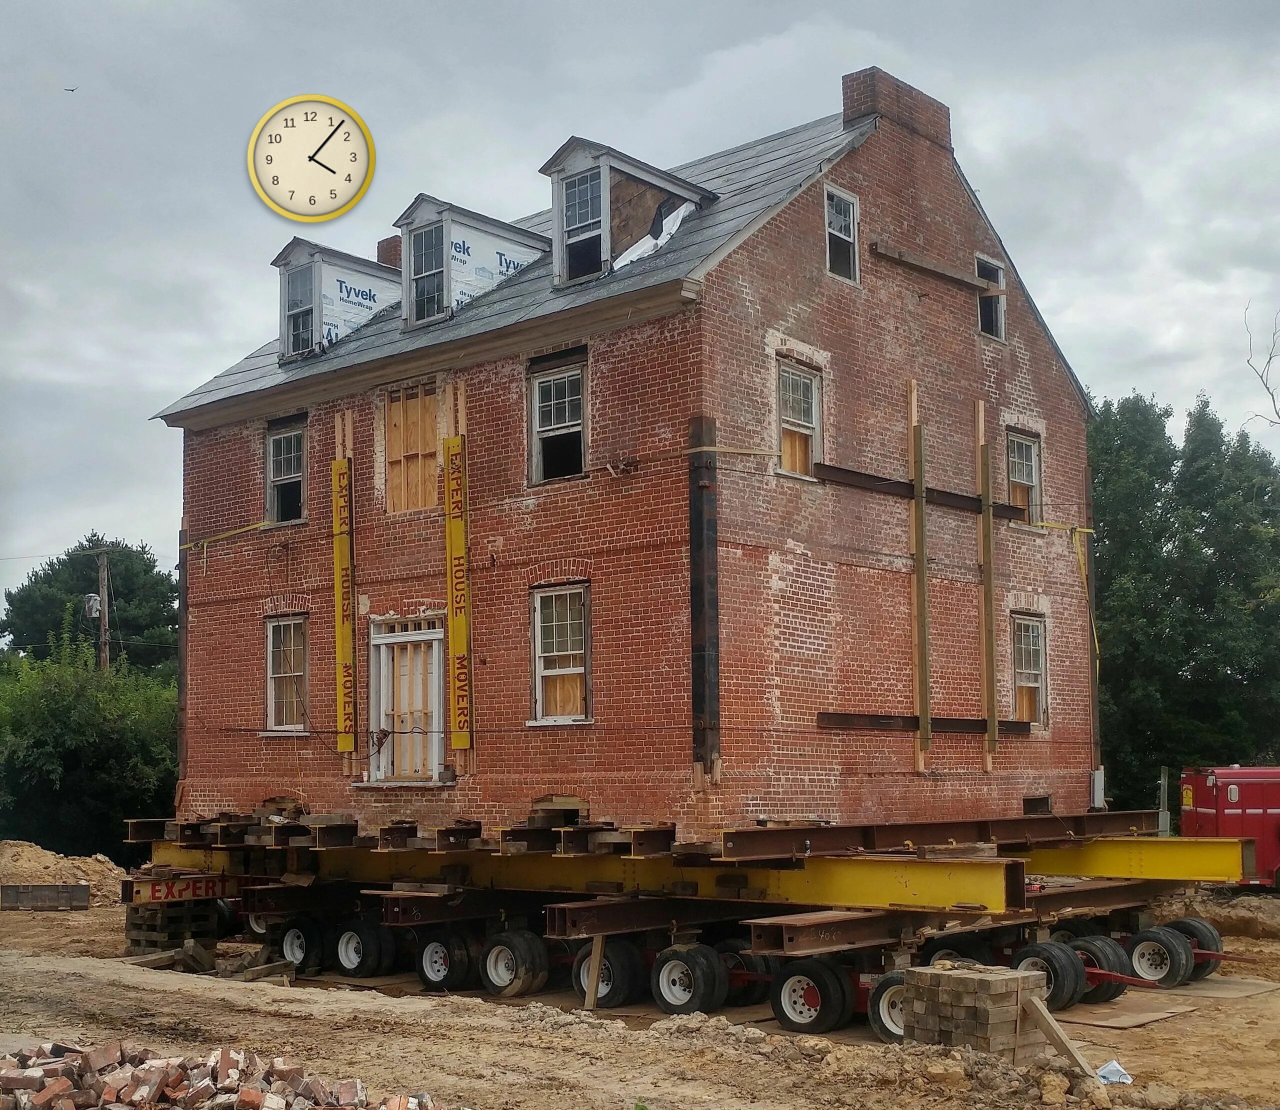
{"hour": 4, "minute": 7}
